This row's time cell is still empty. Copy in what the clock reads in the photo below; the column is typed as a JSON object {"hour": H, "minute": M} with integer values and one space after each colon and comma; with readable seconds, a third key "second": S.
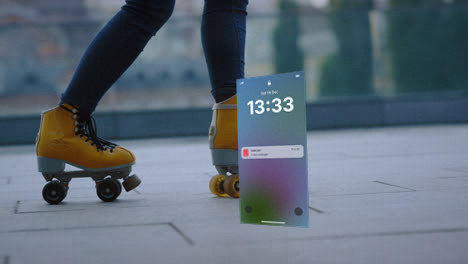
{"hour": 13, "minute": 33}
